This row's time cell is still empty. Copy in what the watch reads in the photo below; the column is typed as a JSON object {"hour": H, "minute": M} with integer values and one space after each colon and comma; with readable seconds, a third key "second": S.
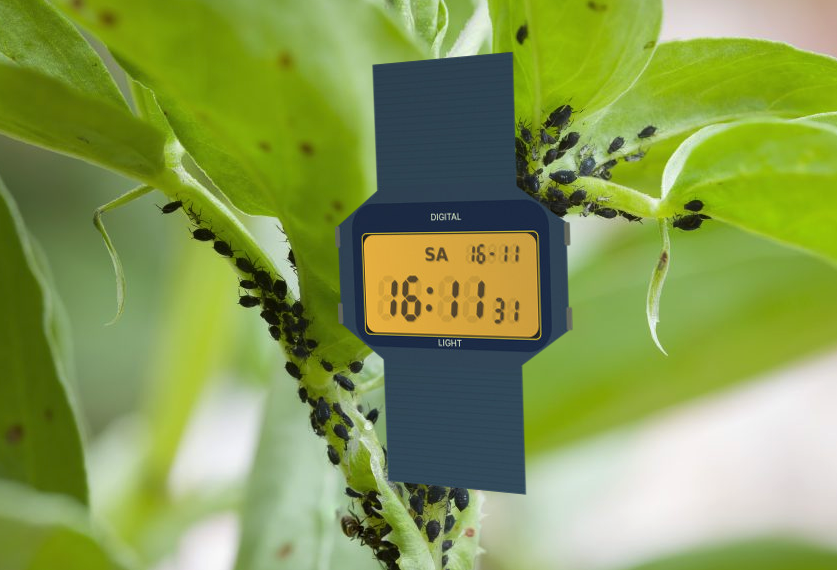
{"hour": 16, "minute": 11, "second": 31}
